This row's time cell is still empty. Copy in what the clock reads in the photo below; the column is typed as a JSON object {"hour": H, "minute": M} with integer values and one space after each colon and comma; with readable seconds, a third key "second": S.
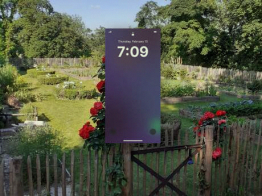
{"hour": 7, "minute": 9}
